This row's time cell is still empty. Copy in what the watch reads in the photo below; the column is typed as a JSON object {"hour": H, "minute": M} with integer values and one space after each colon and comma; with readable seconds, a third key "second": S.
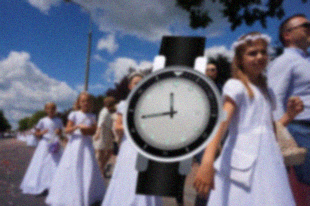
{"hour": 11, "minute": 43}
